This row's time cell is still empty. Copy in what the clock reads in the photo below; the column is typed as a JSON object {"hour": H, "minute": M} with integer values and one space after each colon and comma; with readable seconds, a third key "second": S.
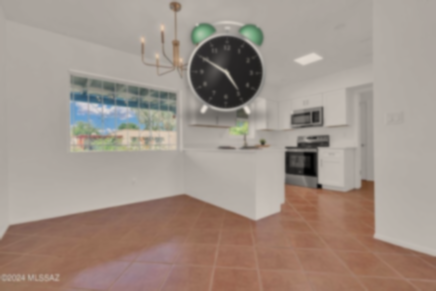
{"hour": 4, "minute": 50}
